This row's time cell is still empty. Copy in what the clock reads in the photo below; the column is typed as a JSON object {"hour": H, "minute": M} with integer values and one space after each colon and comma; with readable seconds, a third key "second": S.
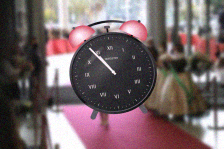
{"hour": 10, "minute": 54}
